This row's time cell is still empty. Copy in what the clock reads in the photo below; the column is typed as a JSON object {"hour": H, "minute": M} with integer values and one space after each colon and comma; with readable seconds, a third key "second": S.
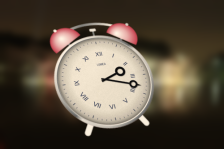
{"hour": 2, "minute": 18}
